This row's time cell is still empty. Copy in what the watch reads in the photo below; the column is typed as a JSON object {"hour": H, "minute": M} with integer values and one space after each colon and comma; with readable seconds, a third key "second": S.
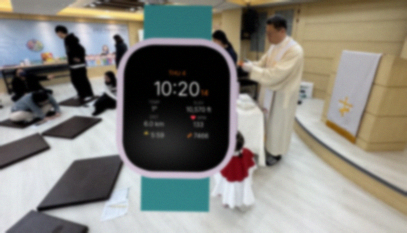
{"hour": 10, "minute": 20}
